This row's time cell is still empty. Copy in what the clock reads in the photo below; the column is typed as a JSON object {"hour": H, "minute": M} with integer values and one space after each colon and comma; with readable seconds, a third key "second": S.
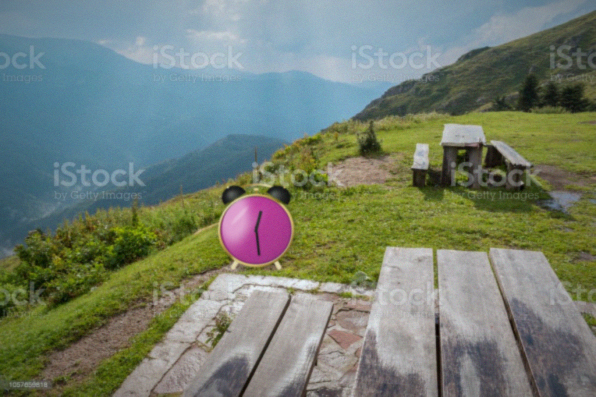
{"hour": 12, "minute": 29}
